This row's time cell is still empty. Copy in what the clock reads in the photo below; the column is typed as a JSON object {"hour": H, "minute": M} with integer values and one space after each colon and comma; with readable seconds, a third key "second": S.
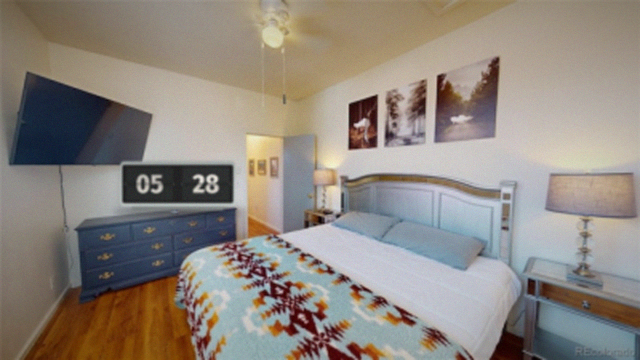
{"hour": 5, "minute": 28}
